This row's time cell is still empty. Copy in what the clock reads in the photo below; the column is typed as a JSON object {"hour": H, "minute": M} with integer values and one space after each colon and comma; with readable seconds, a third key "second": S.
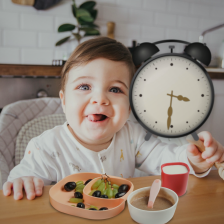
{"hour": 3, "minute": 31}
